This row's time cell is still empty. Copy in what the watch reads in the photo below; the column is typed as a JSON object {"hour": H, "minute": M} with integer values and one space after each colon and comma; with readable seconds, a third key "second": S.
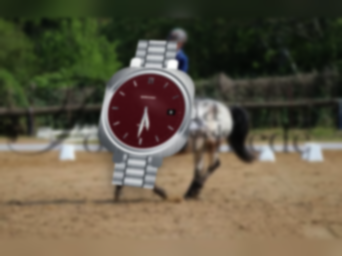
{"hour": 5, "minute": 31}
